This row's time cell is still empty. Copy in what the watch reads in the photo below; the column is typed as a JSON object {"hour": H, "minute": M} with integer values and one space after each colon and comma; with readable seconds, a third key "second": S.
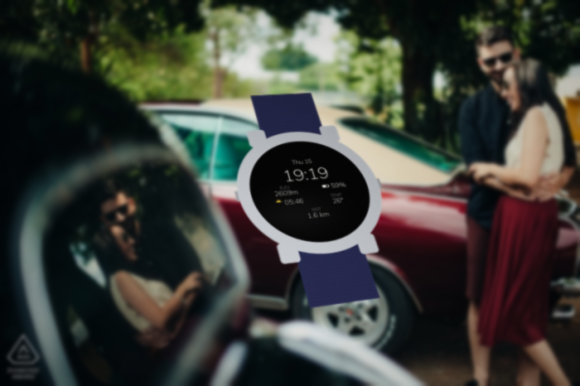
{"hour": 19, "minute": 19}
